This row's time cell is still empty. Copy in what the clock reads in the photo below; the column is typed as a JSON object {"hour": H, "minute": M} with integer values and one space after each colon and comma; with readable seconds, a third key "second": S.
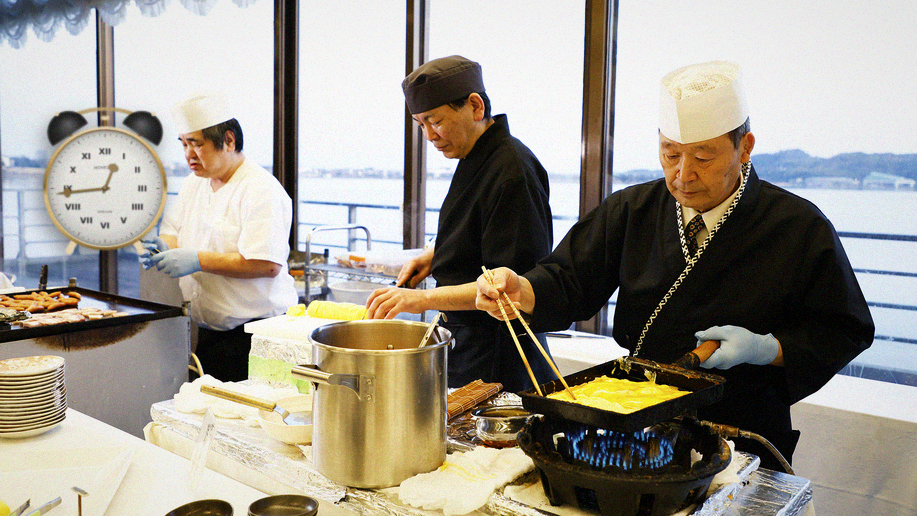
{"hour": 12, "minute": 44}
